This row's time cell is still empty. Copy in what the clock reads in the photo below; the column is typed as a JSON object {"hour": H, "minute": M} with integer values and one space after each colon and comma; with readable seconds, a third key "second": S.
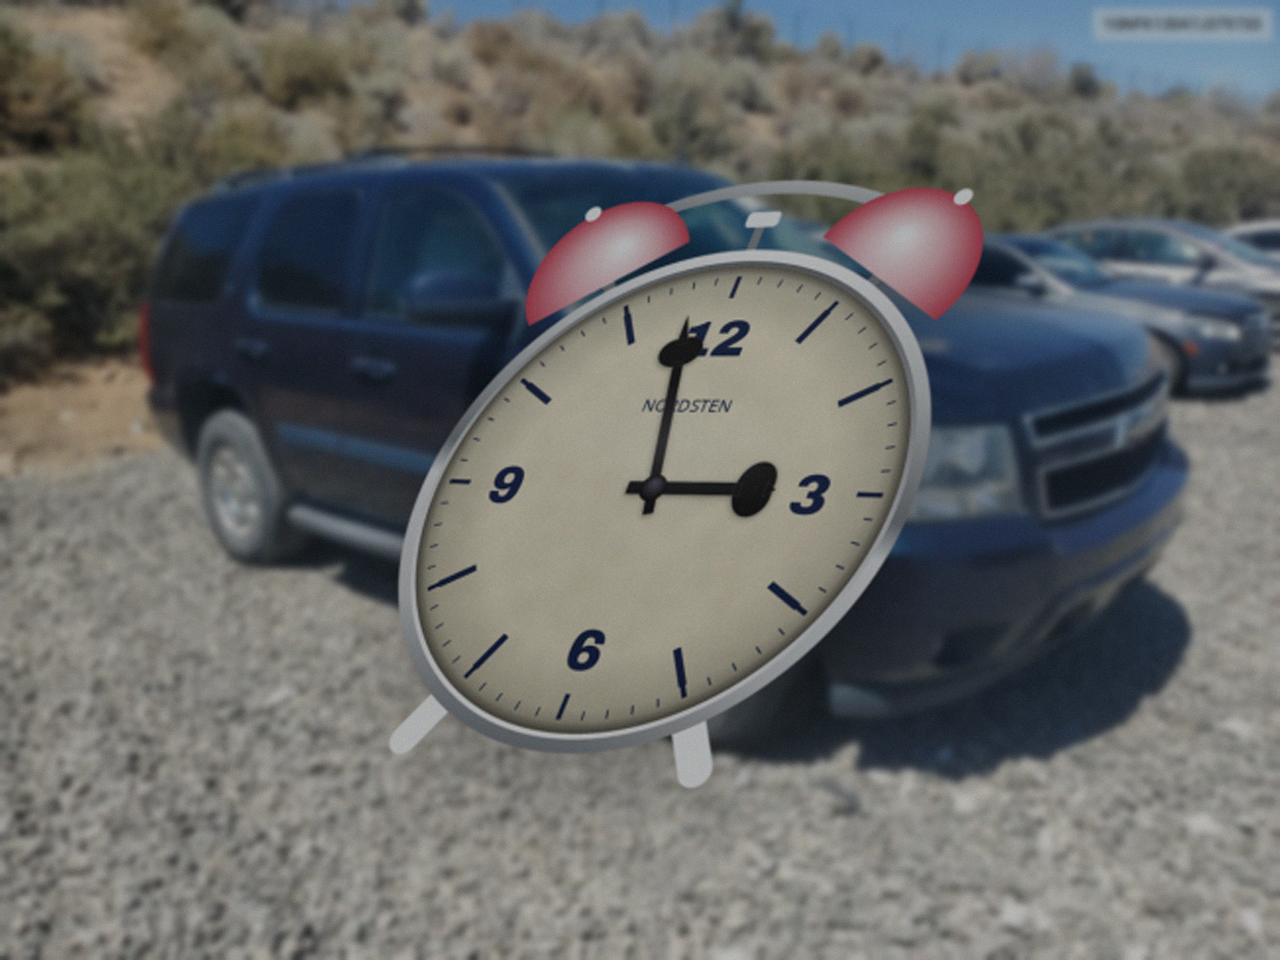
{"hour": 2, "minute": 58}
